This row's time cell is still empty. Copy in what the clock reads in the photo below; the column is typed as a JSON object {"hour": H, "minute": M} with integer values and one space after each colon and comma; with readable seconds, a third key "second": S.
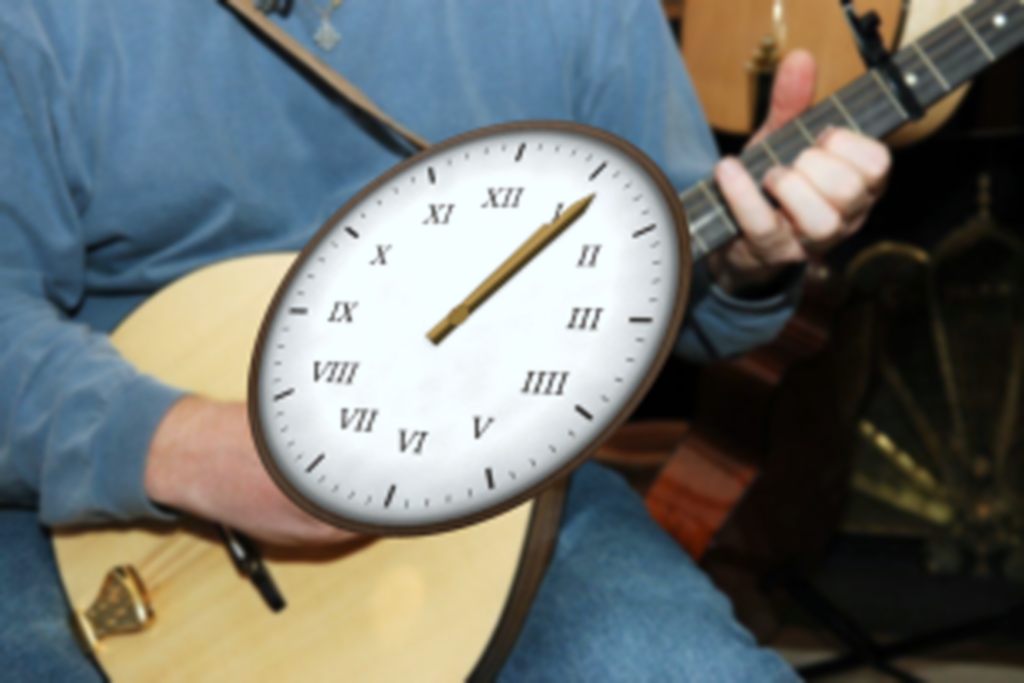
{"hour": 1, "minute": 6}
